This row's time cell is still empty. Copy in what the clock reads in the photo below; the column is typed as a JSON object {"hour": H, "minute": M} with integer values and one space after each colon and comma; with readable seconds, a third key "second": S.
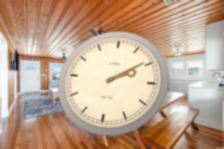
{"hour": 2, "minute": 9}
